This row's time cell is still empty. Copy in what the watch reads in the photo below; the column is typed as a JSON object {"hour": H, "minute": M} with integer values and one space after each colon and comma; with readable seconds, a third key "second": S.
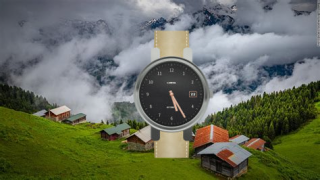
{"hour": 5, "minute": 25}
